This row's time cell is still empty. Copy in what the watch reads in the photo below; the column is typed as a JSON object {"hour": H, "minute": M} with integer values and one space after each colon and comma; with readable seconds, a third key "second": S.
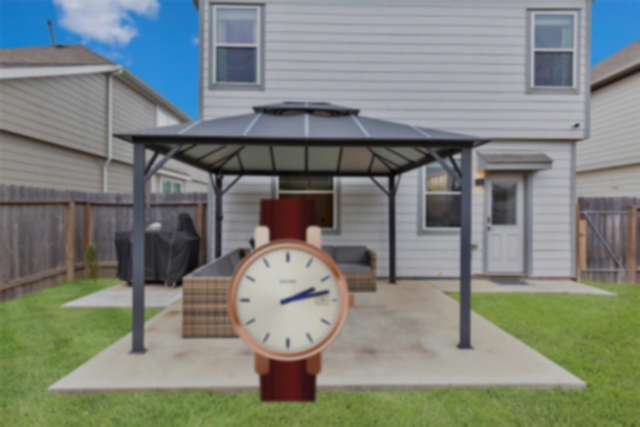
{"hour": 2, "minute": 13}
